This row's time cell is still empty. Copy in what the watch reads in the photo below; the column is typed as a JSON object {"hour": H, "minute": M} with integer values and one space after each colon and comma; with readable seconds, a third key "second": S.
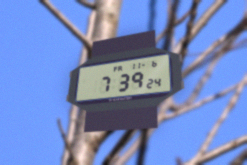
{"hour": 7, "minute": 39}
